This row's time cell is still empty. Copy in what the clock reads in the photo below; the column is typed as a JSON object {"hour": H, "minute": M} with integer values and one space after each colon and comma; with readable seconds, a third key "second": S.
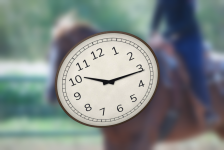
{"hour": 10, "minute": 16}
